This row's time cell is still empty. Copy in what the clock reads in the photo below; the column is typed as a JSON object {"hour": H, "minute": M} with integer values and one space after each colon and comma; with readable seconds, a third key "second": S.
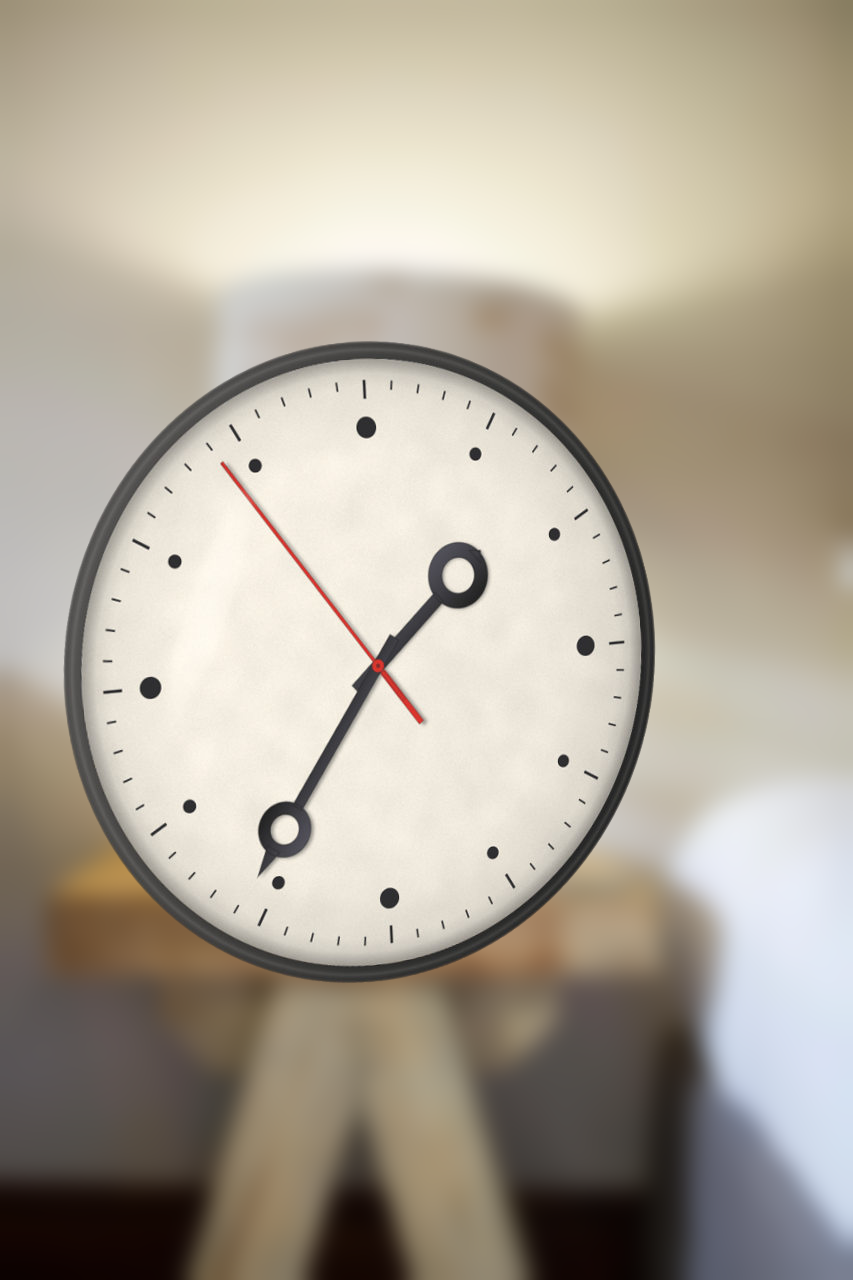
{"hour": 1, "minute": 35, "second": 54}
